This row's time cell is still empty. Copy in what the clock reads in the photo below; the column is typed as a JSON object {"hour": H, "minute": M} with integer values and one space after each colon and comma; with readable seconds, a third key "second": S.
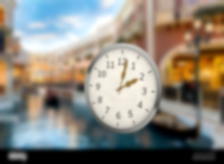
{"hour": 2, "minute": 2}
